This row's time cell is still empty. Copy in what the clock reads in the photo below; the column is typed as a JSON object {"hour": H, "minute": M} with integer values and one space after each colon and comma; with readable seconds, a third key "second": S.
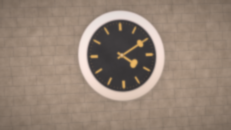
{"hour": 4, "minute": 10}
